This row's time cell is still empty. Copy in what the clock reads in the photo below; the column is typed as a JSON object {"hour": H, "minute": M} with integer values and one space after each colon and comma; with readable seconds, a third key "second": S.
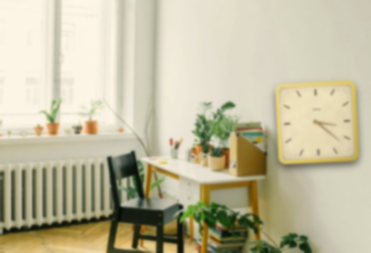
{"hour": 3, "minute": 22}
